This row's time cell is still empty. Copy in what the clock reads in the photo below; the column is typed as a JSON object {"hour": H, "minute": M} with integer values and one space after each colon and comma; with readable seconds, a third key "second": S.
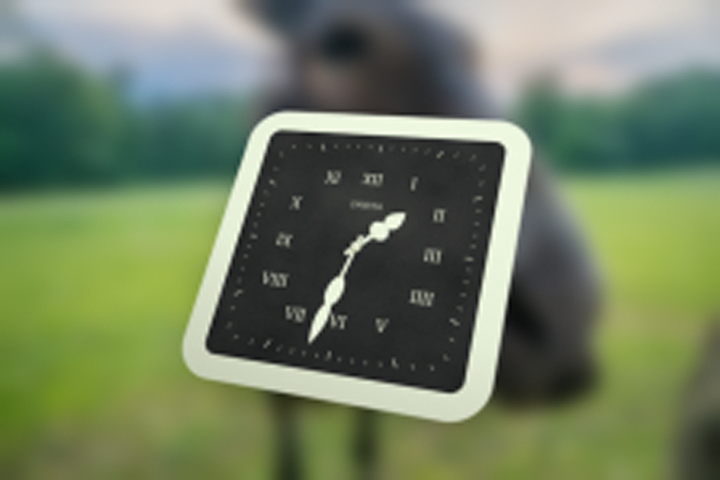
{"hour": 1, "minute": 32}
